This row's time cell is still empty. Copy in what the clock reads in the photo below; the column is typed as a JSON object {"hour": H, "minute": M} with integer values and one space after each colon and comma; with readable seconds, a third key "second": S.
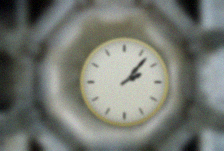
{"hour": 2, "minute": 7}
